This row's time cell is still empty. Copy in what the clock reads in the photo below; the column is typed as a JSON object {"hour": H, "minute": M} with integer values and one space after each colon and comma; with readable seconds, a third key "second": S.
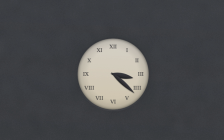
{"hour": 3, "minute": 22}
